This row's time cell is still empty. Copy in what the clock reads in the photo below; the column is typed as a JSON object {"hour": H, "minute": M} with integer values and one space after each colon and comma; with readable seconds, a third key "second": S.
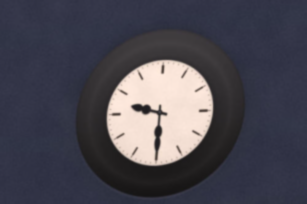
{"hour": 9, "minute": 30}
